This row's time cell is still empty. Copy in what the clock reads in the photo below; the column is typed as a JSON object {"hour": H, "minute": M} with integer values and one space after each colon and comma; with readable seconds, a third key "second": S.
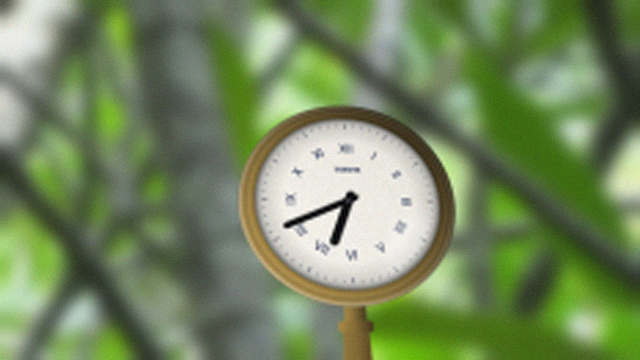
{"hour": 6, "minute": 41}
